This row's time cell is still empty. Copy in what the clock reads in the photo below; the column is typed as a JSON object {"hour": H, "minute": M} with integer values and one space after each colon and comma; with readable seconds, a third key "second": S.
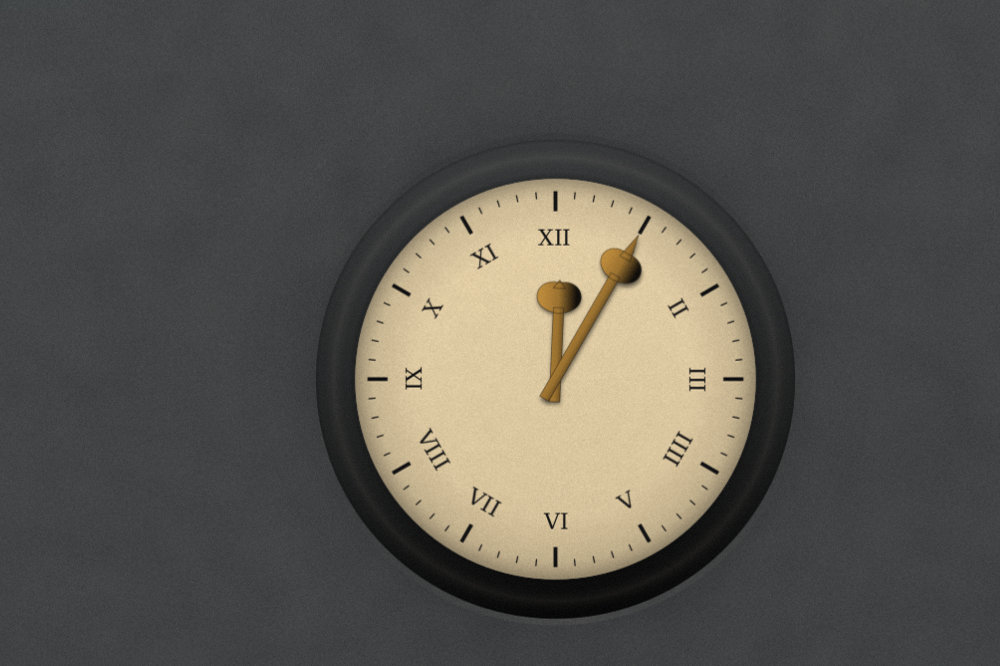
{"hour": 12, "minute": 5}
